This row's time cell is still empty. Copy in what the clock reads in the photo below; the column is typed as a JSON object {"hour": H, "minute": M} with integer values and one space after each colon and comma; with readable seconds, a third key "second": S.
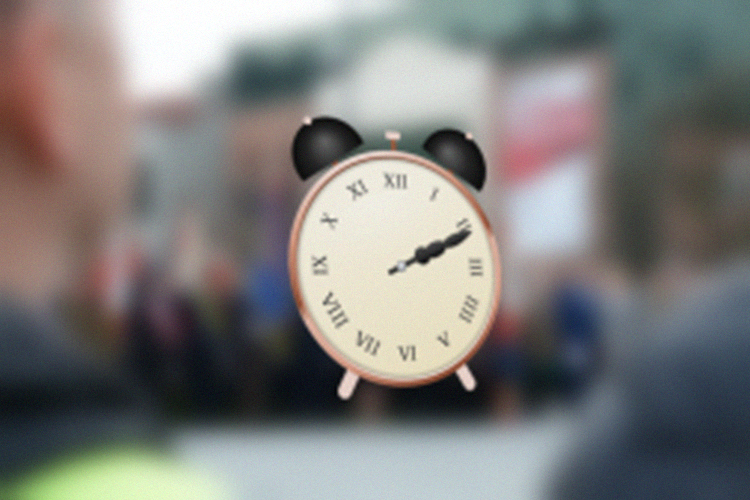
{"hour": 2, "minute": 11}
